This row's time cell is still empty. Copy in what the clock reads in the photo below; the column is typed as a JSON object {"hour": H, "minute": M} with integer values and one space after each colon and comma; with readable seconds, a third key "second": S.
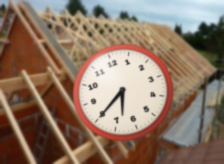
{"hour": 6, "minute": 40}
